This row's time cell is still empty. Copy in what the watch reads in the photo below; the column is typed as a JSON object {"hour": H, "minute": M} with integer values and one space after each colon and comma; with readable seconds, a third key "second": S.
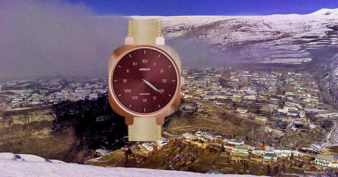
{"hour": 4, "minute": 21}
